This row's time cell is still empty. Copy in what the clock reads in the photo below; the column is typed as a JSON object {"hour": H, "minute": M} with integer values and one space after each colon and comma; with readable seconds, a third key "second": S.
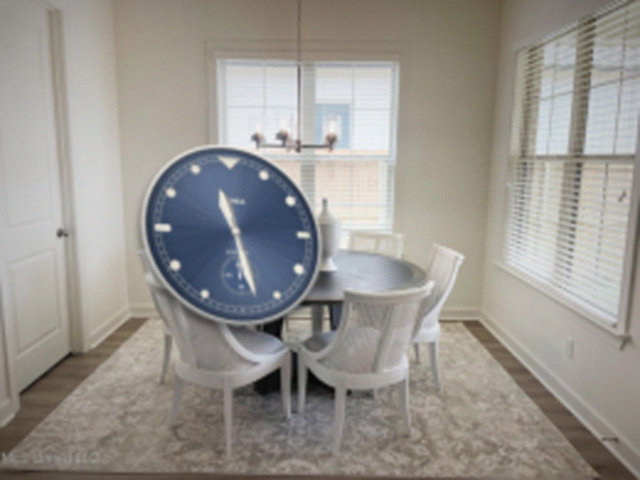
{"hour": 11, "minute": 28}
